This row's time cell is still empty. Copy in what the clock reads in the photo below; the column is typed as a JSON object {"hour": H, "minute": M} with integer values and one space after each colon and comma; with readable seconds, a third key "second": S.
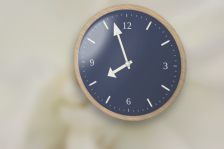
{"hour": 7, "minute": 57}
